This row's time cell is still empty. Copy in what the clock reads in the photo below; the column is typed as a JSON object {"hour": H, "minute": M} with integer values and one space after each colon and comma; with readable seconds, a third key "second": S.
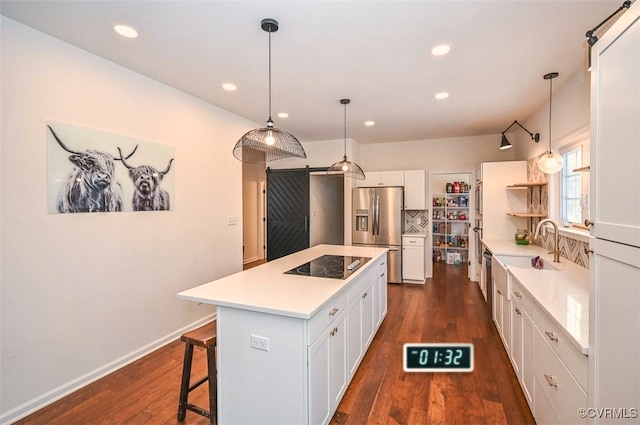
{"hour": 1, "minute": 32}
